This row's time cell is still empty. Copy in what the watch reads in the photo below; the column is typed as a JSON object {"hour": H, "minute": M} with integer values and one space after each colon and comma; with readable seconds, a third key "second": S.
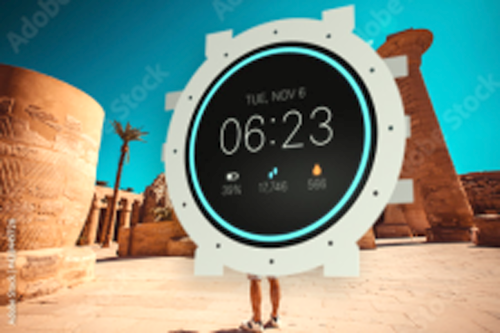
{"hour": 6, "minute": 23}
